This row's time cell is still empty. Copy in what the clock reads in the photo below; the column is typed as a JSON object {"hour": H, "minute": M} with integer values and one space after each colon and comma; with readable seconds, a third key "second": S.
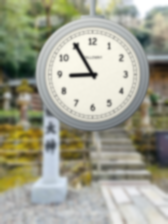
{"hour": 8, "minute": 55}
